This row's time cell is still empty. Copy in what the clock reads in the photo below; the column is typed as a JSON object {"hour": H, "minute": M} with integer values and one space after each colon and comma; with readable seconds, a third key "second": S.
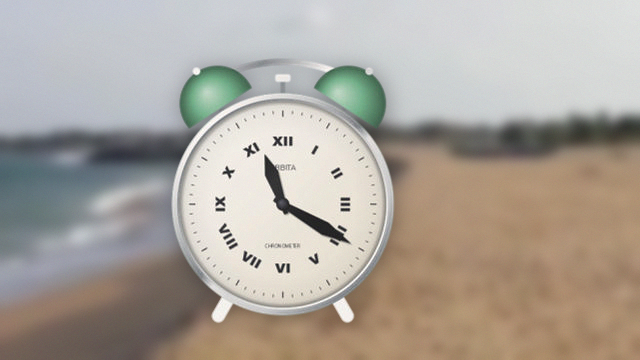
{"hour": 11, "minute": 20}
